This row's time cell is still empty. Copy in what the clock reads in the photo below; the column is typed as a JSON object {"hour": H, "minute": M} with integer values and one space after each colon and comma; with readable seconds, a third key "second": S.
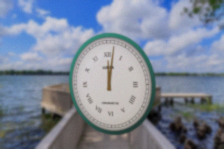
{"hour": 12, "minute": 2}
